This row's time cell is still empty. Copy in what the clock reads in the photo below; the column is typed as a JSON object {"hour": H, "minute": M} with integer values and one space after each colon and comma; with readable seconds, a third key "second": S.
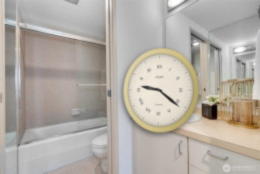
{"hour": 9, "minute": 21}
